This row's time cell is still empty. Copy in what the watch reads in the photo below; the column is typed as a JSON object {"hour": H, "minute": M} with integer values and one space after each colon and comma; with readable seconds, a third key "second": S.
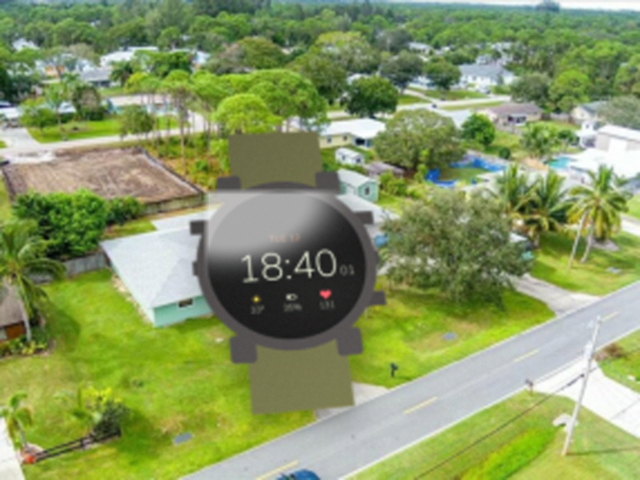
{"hour": 18, "minute": 40}
